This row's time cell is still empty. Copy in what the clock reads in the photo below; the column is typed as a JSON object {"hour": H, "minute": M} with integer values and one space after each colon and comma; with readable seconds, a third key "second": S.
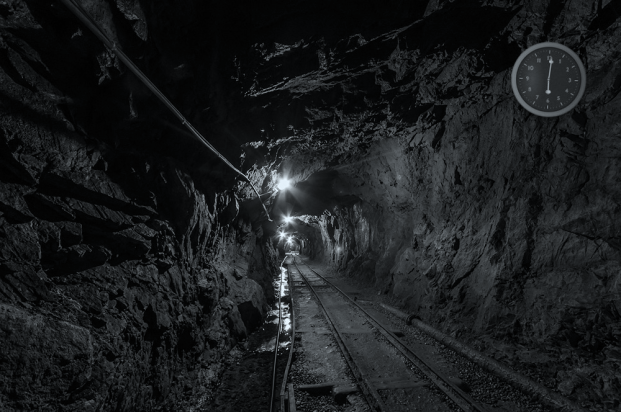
{"hour": 6, "minute": 1}
